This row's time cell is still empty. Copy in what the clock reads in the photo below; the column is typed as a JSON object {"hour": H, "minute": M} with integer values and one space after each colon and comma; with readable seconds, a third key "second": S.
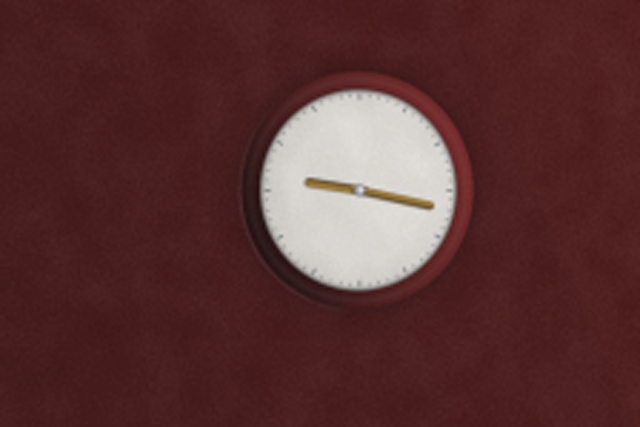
{"hour": 9, "minute": 17}
